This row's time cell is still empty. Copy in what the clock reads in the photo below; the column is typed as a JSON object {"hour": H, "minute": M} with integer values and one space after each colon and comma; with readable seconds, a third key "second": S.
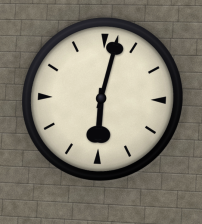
{"hour": 6, "minute": 2}
